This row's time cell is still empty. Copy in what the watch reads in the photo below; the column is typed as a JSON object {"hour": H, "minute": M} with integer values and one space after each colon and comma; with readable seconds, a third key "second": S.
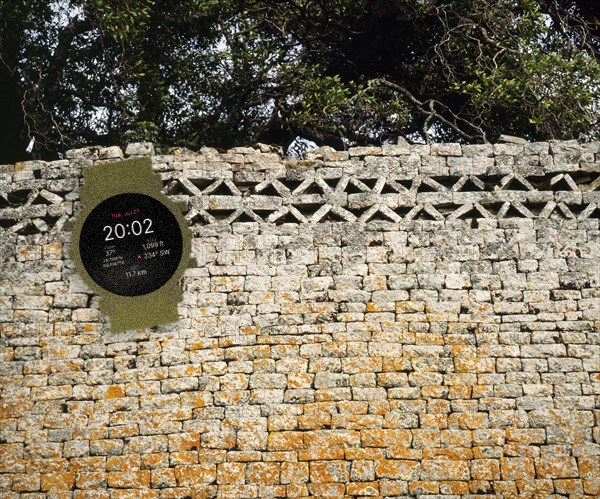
{"hour": 20, "minute": 2}
